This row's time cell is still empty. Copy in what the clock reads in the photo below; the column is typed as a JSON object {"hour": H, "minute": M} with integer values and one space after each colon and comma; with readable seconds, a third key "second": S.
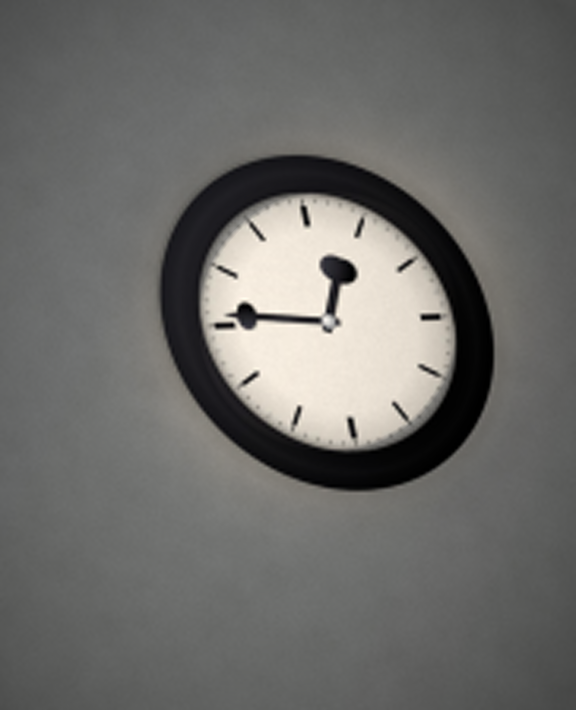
{"hour": 12, "minute": 46}
